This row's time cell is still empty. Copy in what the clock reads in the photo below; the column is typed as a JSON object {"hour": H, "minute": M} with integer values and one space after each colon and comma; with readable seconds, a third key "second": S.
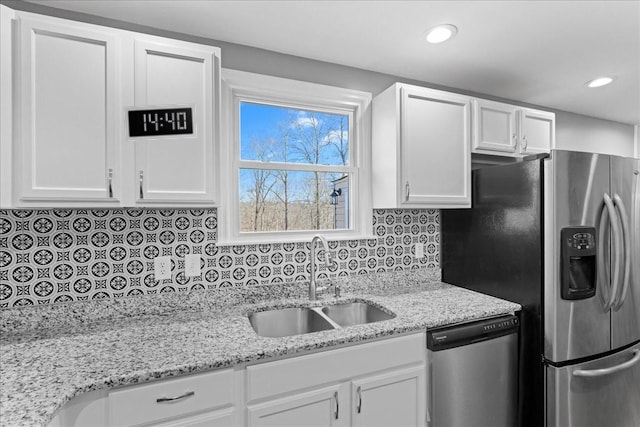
{"hour": 14, "minute": 40}
